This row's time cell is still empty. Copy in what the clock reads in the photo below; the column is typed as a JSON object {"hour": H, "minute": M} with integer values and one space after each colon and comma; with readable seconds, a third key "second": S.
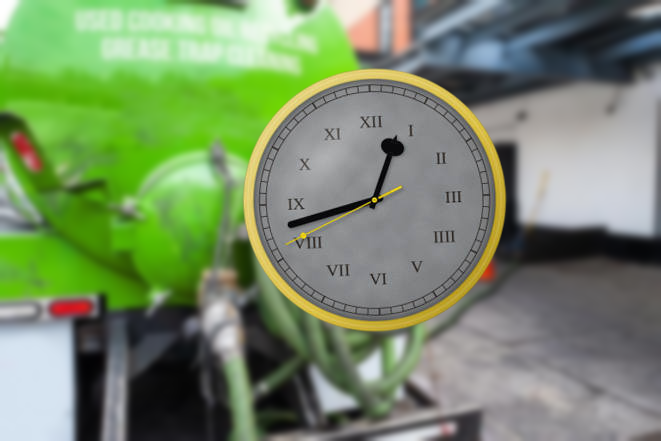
{"hour": 12, "minute": 42, "second": 41}
